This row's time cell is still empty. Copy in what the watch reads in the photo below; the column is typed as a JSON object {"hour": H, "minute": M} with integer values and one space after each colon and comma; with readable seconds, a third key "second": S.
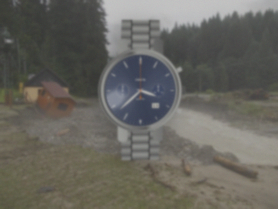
{"hour": 3, "minute": 38}
